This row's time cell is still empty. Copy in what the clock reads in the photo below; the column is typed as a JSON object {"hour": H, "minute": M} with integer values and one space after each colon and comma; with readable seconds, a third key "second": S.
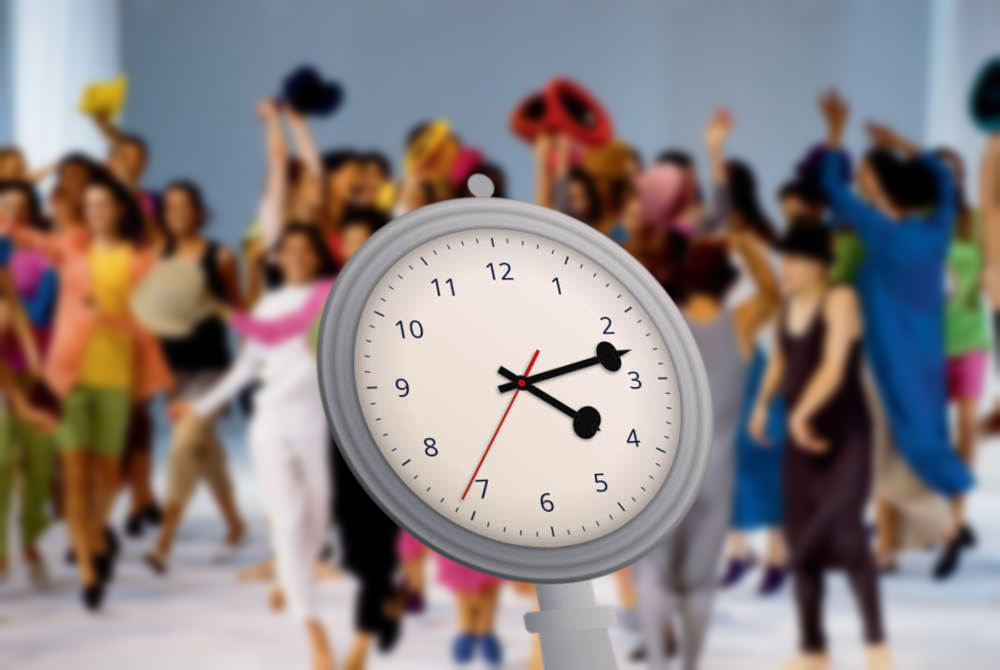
{"hour": 4, "minute": 12, "second": 36}
